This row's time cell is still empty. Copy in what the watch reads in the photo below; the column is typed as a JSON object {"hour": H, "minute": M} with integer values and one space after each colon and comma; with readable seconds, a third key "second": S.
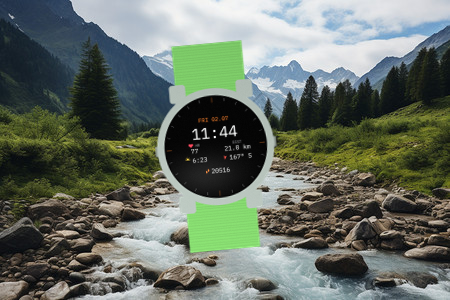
{"hour": 11, "minute": 44}
